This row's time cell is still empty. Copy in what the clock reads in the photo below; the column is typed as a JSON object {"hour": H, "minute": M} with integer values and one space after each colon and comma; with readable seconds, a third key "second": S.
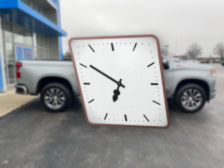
{"hour": 6, "minute": 51}
